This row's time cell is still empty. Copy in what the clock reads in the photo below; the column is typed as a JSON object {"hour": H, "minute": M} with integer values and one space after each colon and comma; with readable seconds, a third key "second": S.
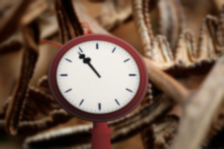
{"hour": 10, "minute": 54}
